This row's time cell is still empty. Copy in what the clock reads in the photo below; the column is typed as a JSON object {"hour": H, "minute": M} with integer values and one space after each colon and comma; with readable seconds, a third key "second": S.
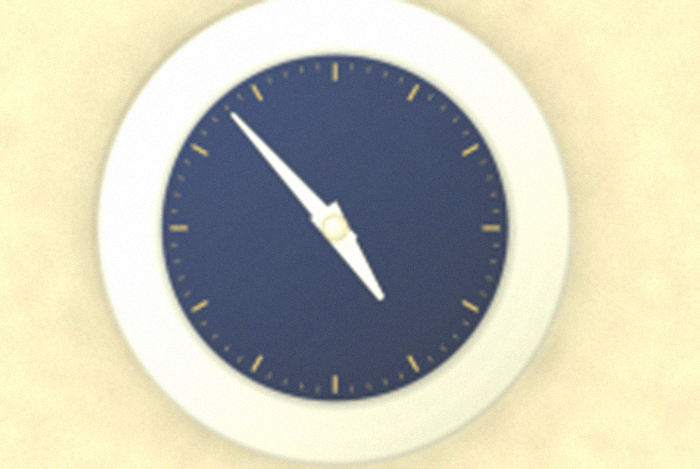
{"hour": 4, "minute": 53}
